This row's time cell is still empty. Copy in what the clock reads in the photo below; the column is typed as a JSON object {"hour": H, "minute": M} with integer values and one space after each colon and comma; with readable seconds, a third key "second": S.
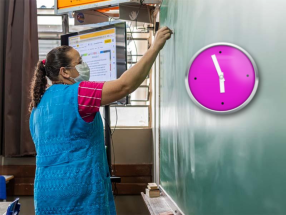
{"hour": 5, "minute": 57}
